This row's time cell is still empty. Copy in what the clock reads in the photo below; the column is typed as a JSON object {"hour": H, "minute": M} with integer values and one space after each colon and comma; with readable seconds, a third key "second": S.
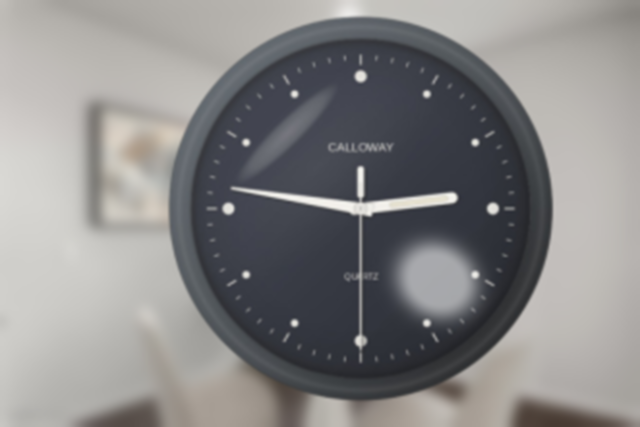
{"hour": 2, "minute": 46, "second": 30}
